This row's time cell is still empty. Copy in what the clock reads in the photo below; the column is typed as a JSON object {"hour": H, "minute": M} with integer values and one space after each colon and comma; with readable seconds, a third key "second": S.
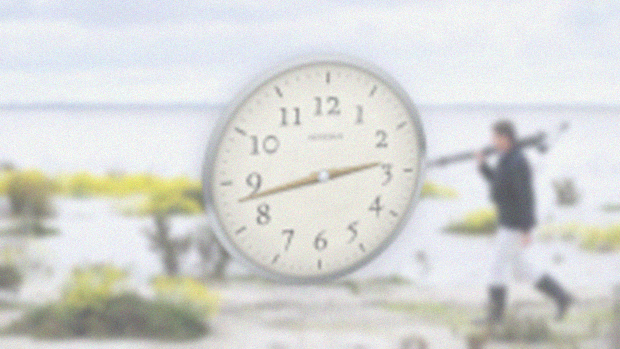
{"hour": 2, "minute": 43}
